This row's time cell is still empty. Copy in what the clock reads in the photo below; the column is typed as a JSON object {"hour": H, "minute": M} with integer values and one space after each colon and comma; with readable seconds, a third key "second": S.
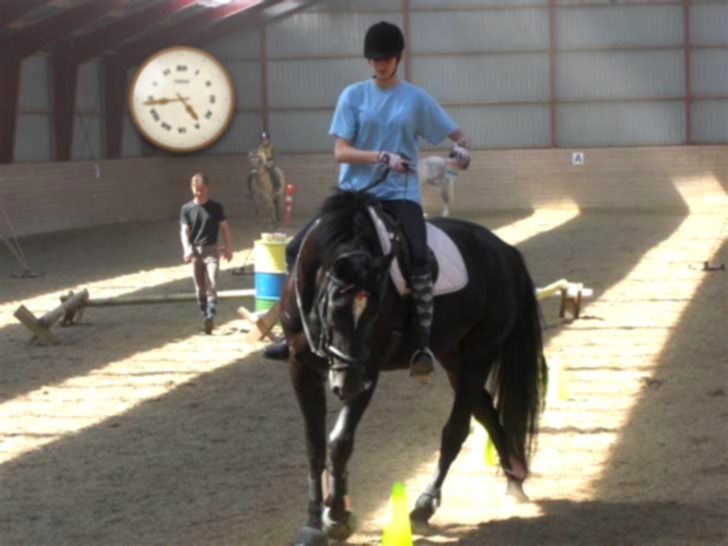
{"hour": 4, "minute": 44}
